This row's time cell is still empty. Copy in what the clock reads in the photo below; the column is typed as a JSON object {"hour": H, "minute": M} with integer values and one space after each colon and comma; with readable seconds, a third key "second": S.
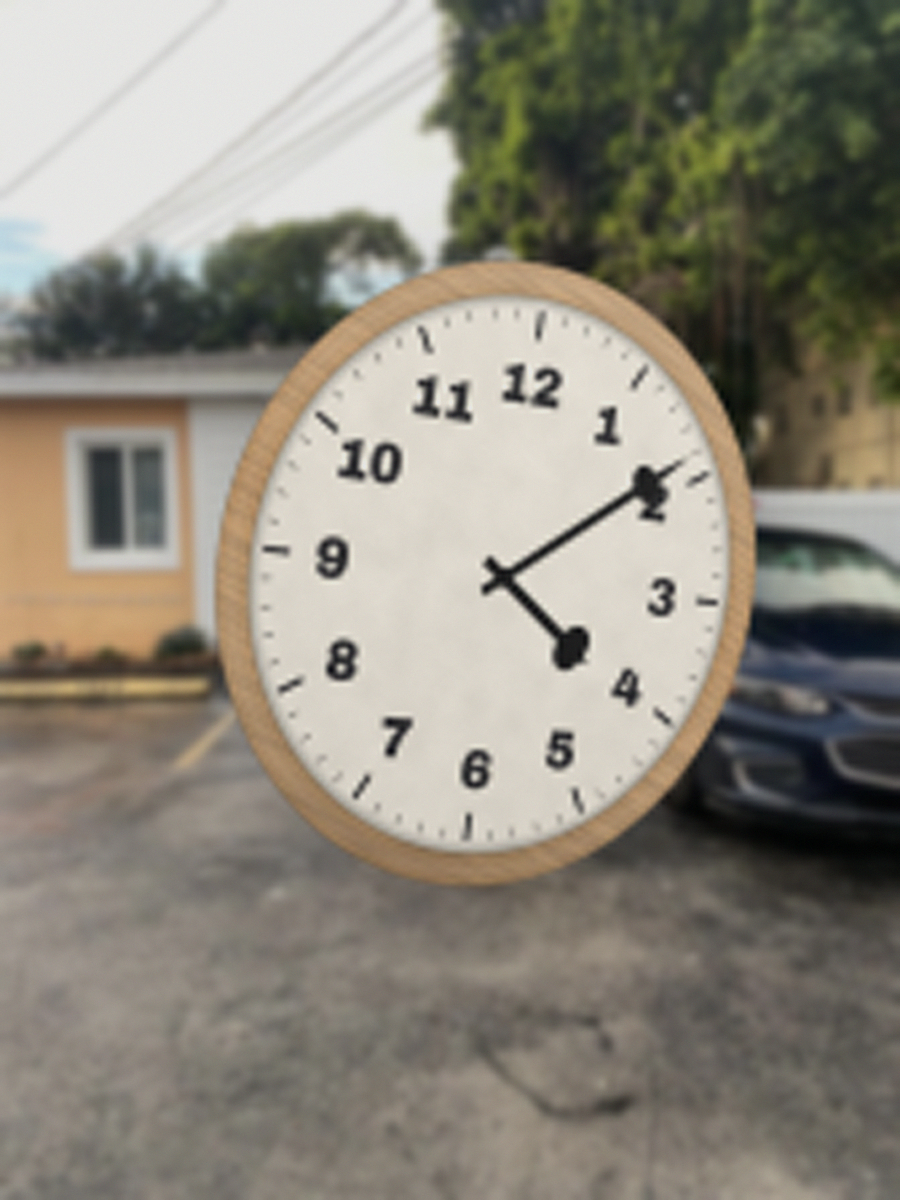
{"hour": 4, "minute": 9}
